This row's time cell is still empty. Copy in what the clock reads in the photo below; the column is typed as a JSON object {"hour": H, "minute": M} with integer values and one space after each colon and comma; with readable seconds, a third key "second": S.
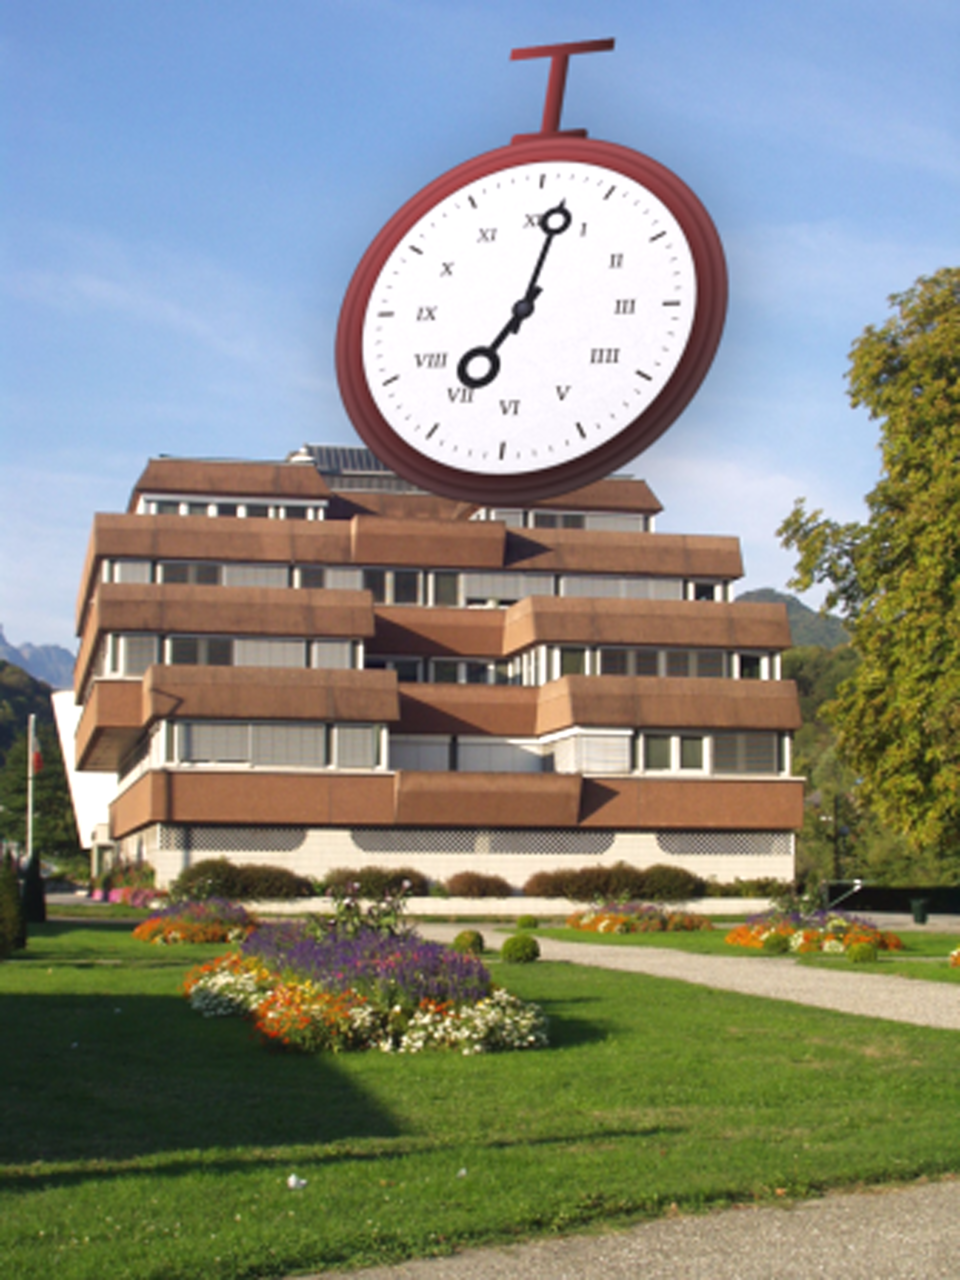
{"hour": 7, "minute": 2}
